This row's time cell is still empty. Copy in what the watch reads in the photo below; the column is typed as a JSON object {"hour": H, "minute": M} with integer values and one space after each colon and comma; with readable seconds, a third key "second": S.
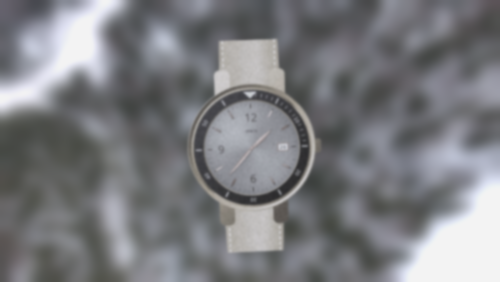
{"hour": 1, "minute": 37}
